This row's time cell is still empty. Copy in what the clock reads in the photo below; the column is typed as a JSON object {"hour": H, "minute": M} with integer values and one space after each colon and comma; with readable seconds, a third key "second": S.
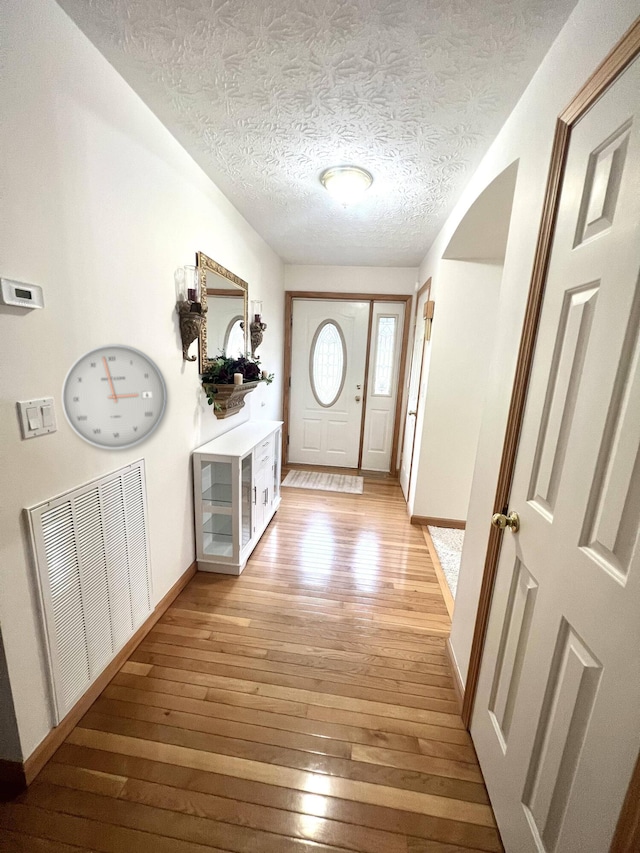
{"hour": 2, "minute": 58}
